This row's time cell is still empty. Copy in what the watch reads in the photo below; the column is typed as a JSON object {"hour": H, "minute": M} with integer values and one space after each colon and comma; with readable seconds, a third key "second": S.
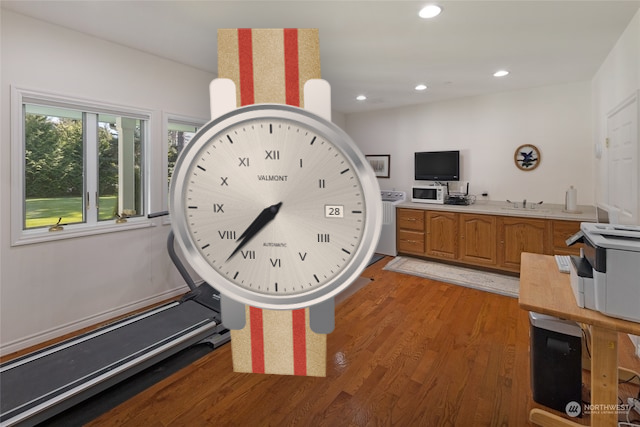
{"hour": 7, "minute": 37}
